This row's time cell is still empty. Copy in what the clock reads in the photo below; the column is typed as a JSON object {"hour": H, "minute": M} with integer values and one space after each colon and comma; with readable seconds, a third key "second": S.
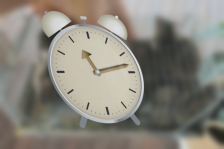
{"hour": 11, "minute": 13}
